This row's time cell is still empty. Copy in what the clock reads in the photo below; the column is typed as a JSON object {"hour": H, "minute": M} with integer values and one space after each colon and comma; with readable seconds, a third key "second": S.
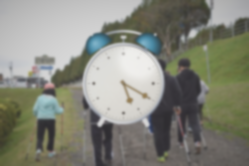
{"hour": 5, "minute": 20}
